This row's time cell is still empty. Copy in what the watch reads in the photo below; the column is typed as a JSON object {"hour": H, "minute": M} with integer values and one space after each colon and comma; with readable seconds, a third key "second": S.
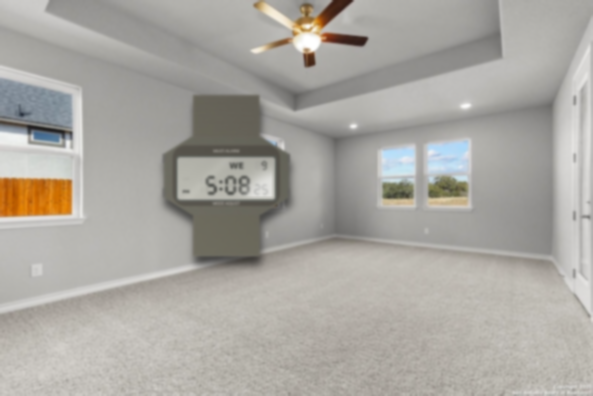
{"hour": 5, "minute": 8}
